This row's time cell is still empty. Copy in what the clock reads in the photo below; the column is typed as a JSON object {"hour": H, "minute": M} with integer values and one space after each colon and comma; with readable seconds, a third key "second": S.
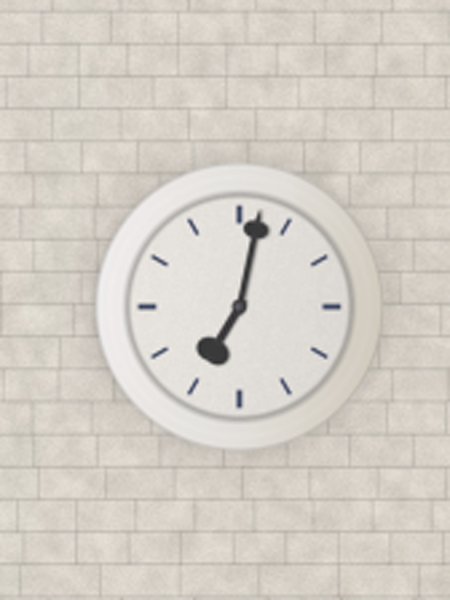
{"hour": 7, "minute": 2}
